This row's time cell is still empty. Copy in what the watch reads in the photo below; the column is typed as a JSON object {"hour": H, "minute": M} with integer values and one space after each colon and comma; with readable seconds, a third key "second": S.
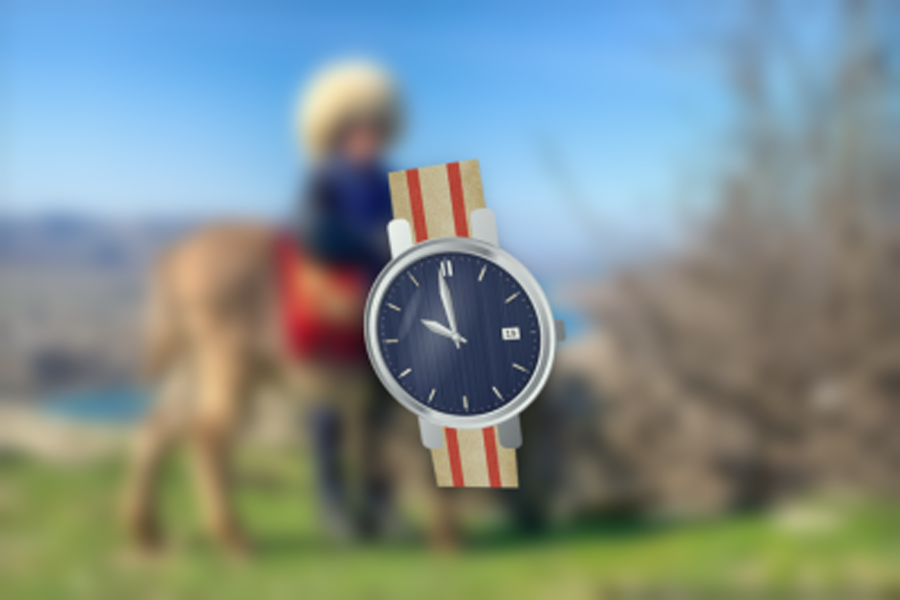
{"hour": 9, "minute": 59}
